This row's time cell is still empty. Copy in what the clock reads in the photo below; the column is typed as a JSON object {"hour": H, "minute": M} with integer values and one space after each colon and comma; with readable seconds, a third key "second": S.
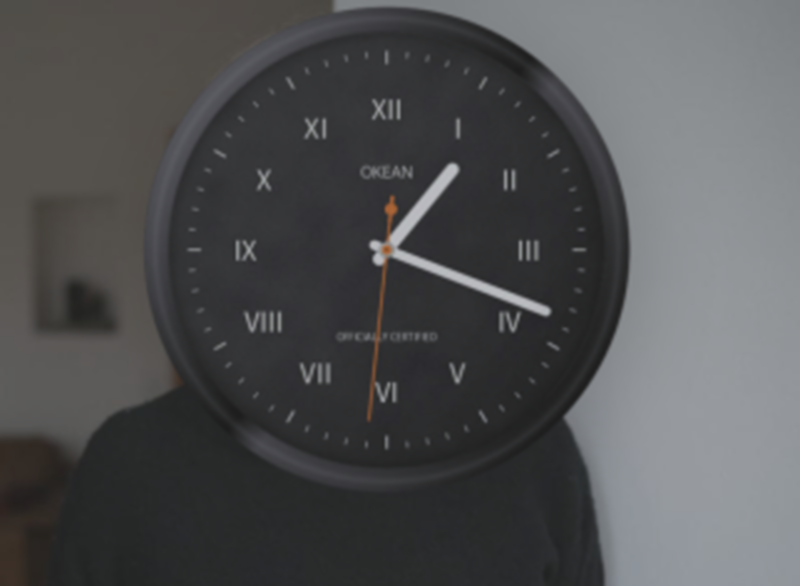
{"hour": 1, "minute": 18, "second": 31}
